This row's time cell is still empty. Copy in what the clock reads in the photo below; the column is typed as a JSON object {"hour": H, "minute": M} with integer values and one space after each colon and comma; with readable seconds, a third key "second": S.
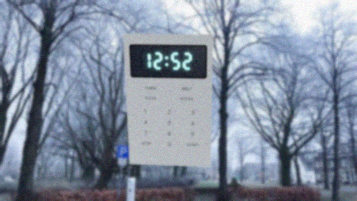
{"hour": 12, "minute": 52}
